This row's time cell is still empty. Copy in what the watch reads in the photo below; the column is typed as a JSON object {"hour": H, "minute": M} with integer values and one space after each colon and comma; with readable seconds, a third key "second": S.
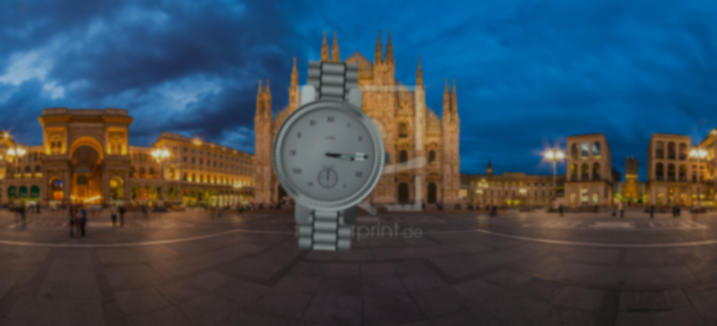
{"hour": 3, "minute": 15}
